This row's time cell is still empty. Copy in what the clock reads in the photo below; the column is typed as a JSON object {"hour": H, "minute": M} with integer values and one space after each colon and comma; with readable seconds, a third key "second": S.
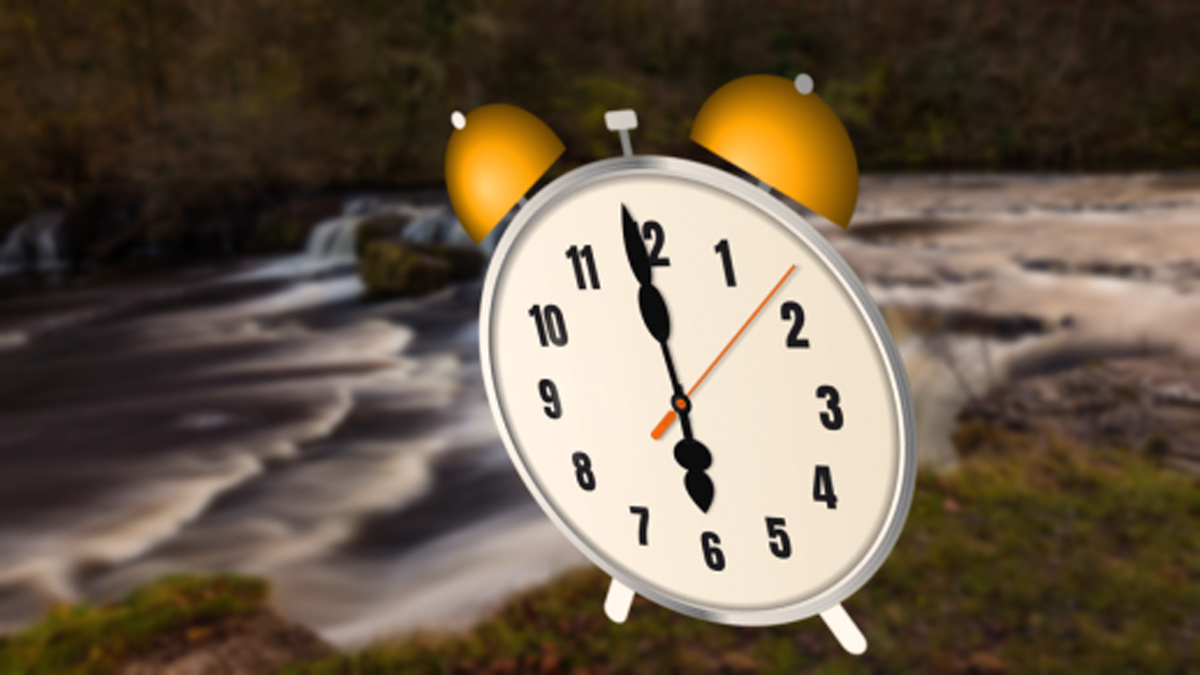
{"hour": 5, "minute": 59, "second": 8}
